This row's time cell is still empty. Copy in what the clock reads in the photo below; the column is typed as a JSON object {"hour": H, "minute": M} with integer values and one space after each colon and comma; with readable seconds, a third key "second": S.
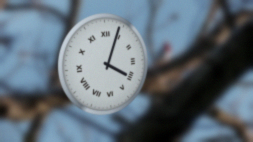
{"hour": 4, "minute": 4}
